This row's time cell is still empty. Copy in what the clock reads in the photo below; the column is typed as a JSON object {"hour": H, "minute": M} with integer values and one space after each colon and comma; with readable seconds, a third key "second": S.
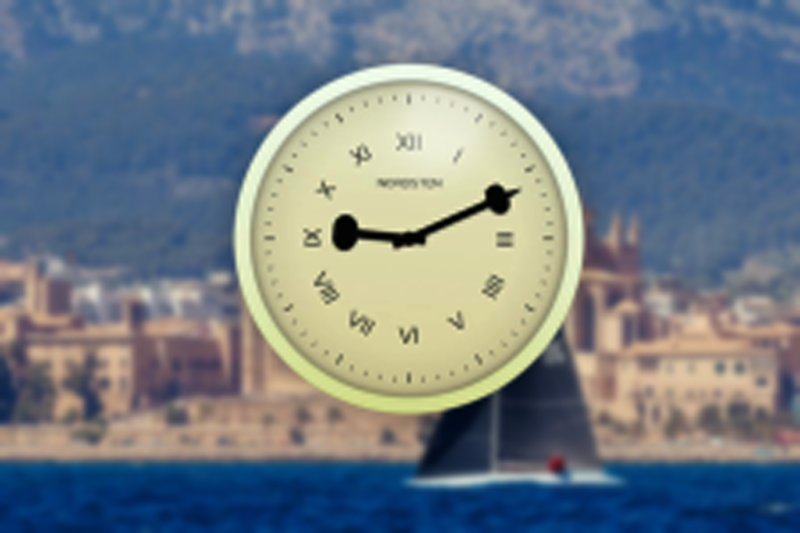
{"hour": 9, "minute": 11}
